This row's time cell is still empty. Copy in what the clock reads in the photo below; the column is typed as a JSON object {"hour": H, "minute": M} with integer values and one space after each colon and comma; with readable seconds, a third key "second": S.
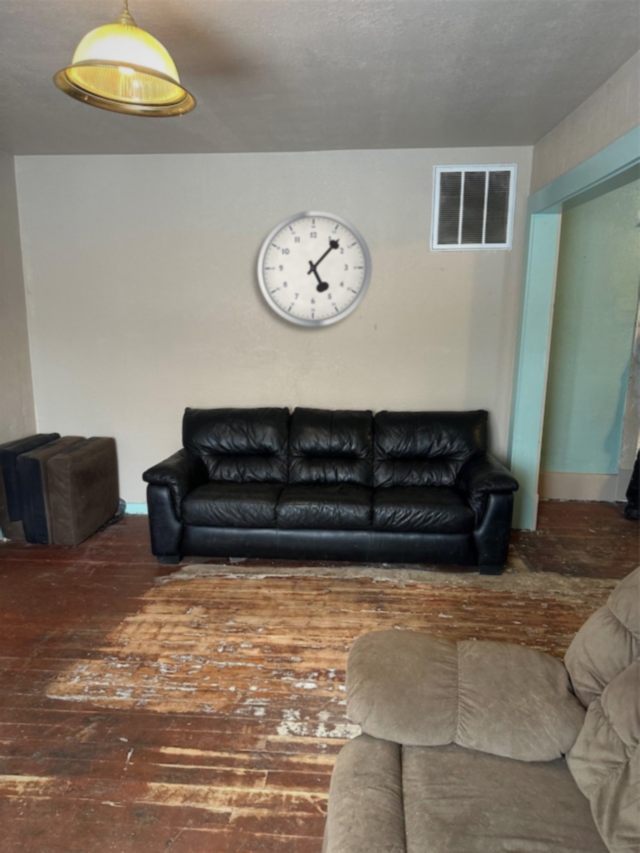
{"hour": 5, "minute": 7}
